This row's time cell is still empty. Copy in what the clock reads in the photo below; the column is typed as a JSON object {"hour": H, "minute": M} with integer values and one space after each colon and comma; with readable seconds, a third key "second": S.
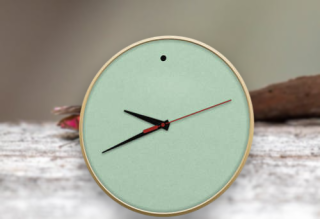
{"hour": 9, "minute": 41, "second": 12}
